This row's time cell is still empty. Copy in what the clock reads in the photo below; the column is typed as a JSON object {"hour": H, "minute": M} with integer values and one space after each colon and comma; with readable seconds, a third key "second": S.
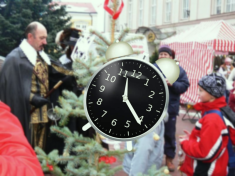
{"hour": 11, "minute": 21}
